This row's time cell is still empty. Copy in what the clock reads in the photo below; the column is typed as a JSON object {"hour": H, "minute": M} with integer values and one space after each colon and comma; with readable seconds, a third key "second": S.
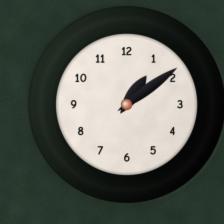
{"hour": 1, "minute": 9}
